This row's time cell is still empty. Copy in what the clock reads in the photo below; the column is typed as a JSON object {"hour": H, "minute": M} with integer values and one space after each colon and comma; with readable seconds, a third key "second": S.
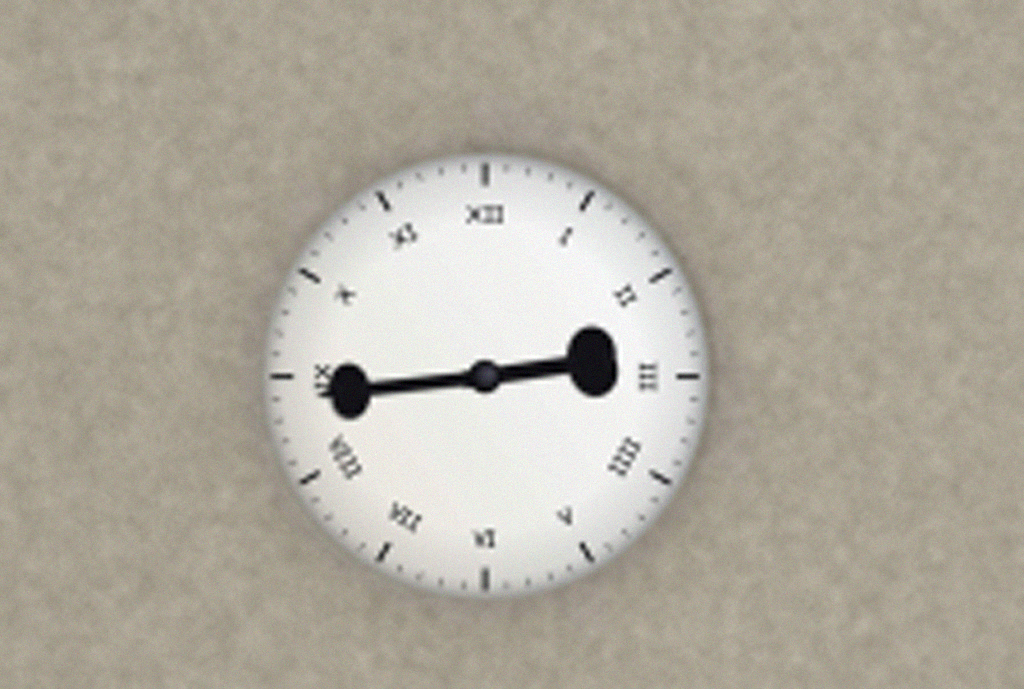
{"hour": 2, "minute": 44}
